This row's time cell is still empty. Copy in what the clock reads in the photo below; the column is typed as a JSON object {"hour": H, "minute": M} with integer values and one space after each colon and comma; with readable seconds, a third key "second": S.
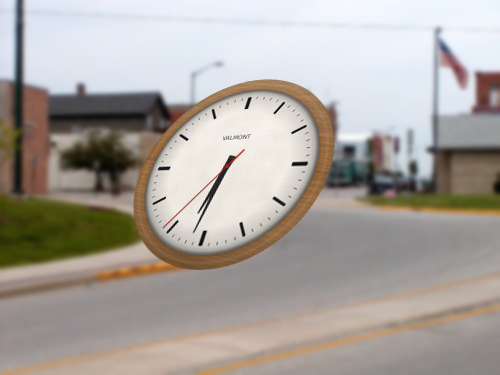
{"hour": 6, "minute": 31, "second": 36}
